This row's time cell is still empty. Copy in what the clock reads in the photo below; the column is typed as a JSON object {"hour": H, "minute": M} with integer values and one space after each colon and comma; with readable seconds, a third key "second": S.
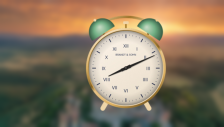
{"hour": 8, "minute": 11}
